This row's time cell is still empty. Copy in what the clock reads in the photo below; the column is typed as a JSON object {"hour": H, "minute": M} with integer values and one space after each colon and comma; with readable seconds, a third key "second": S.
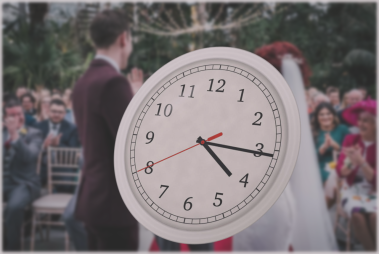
{"hour": 4, "minute": 15, "second": 40}
